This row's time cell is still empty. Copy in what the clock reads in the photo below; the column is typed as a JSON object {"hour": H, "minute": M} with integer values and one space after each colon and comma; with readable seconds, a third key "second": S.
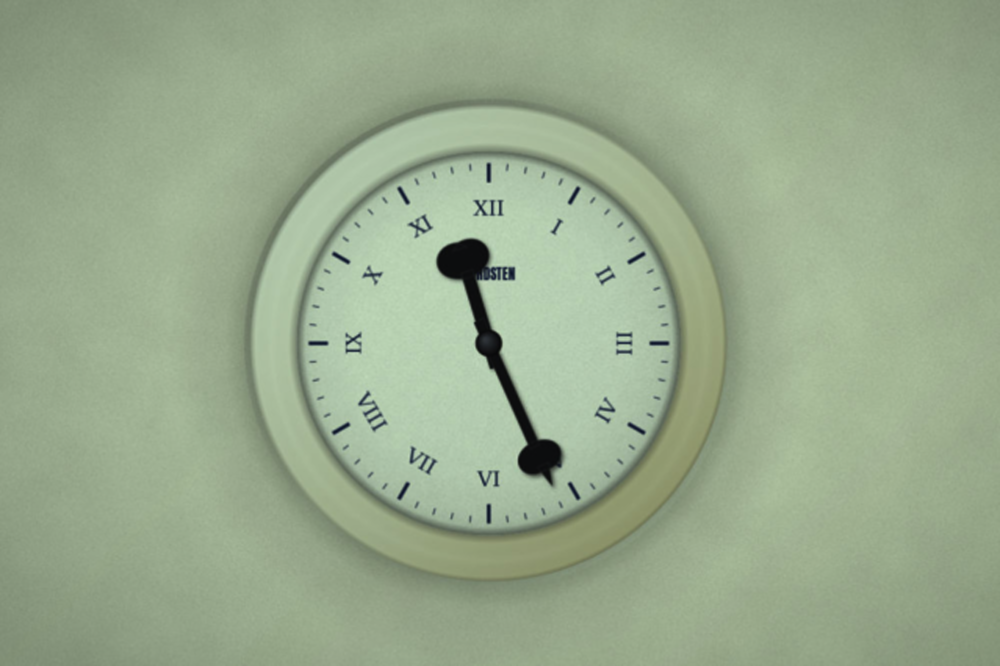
{"hour": 11, "minute": 26}
